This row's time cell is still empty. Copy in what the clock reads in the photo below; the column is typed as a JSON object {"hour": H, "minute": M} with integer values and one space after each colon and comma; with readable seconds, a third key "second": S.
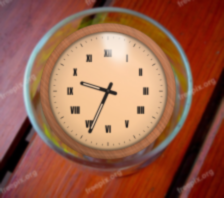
{"hour": 9, "minute": 34}
